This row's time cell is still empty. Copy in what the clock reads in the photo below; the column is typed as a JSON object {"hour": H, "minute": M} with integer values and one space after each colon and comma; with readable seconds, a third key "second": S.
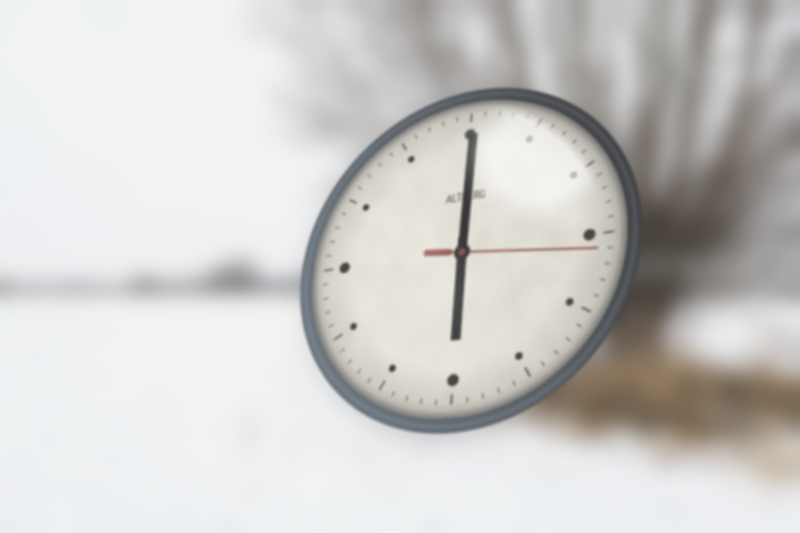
{"hour": 6, "minute": 0, "second": 16}
